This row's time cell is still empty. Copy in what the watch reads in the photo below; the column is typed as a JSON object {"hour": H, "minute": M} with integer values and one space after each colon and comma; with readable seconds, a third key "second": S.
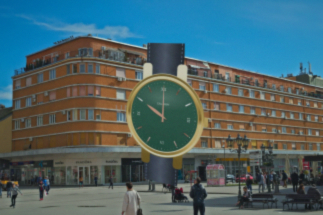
{"hour": 10, "minute": 0}
